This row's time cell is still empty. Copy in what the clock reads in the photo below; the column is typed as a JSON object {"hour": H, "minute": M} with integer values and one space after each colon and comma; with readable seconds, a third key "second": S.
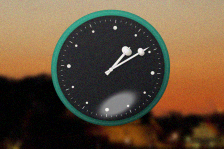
{"hour": 1, "minute": 9}
